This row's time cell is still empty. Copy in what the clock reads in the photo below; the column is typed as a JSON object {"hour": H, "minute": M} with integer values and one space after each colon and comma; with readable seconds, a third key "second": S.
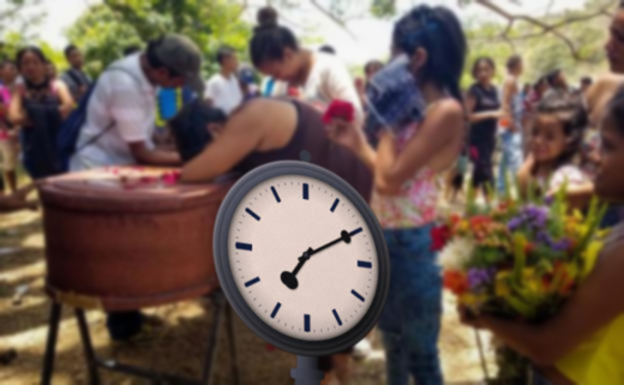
{"hour": 7, "minute": 10}
